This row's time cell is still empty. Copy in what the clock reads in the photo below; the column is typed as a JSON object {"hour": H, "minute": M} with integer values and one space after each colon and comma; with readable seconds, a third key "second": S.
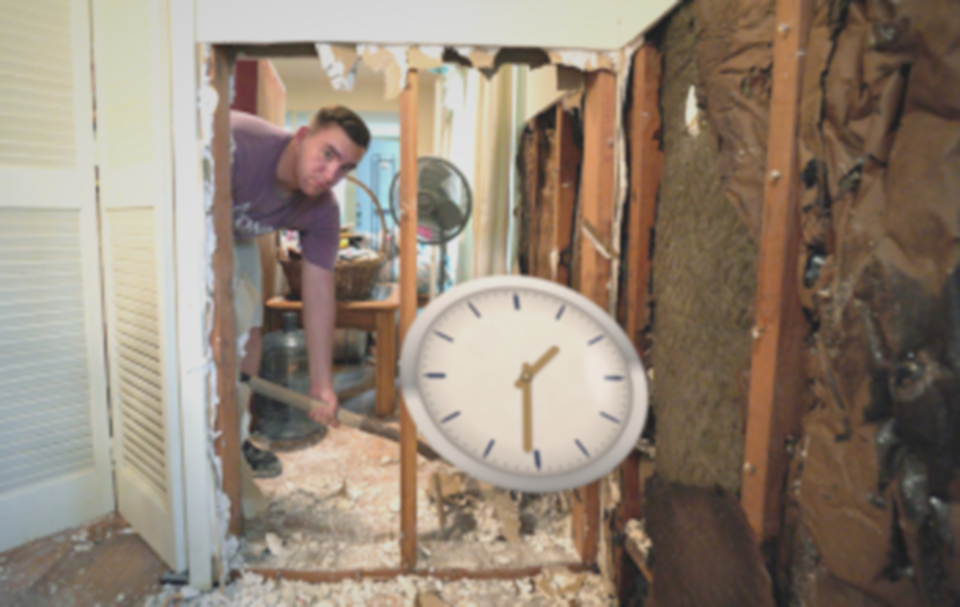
{"hour": 1, "minute": 31}
